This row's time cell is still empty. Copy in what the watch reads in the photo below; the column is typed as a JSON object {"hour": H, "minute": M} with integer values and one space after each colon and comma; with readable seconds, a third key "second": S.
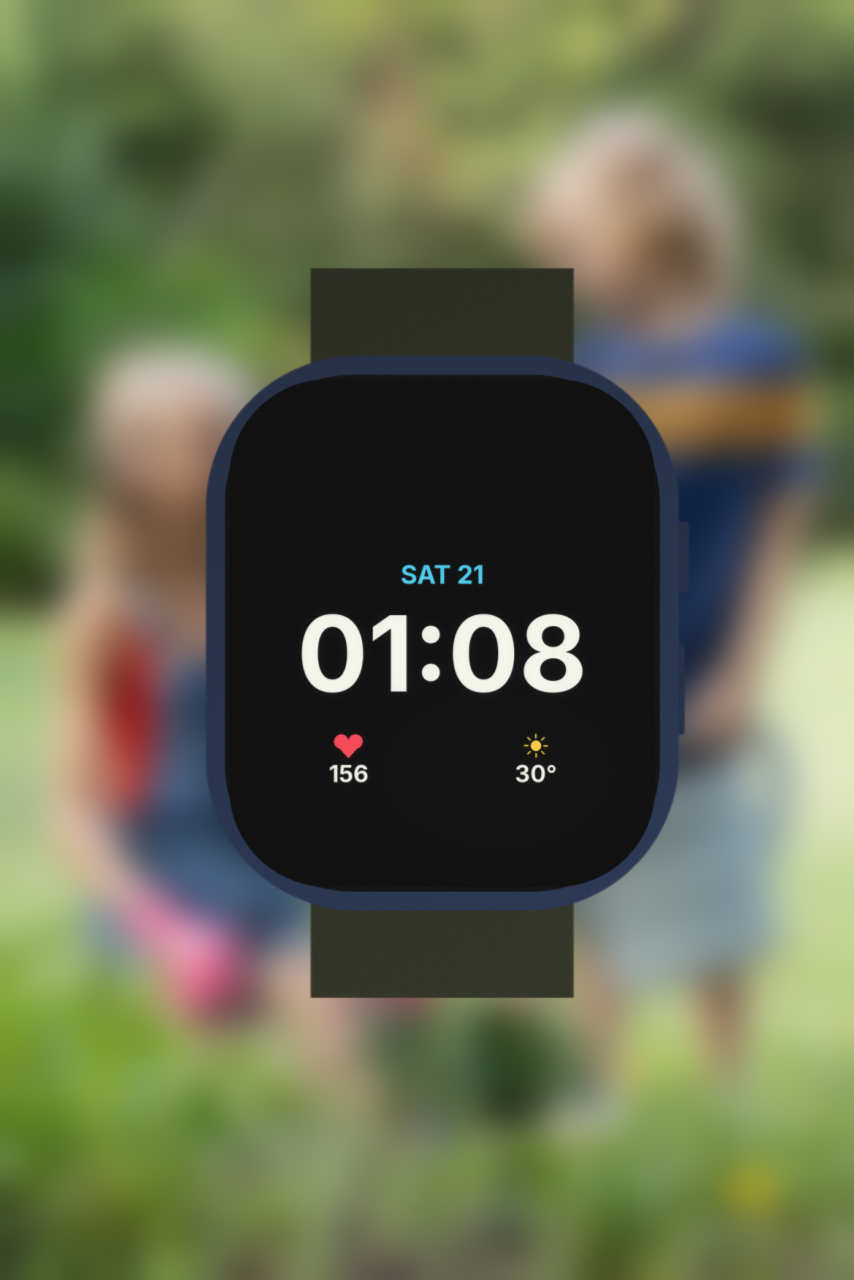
{"hour": 1, "minute": 8}
